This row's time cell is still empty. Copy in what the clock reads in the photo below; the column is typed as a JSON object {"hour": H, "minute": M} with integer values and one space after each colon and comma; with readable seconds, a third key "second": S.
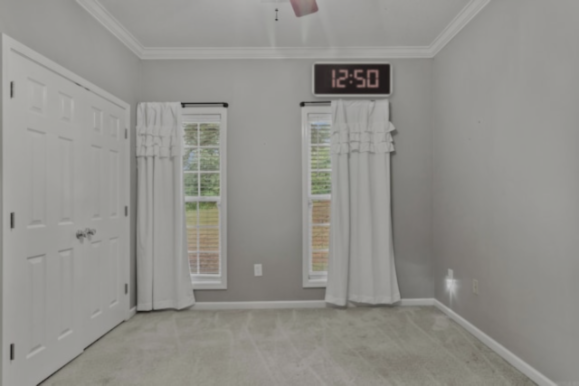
{"hour": 12, "minute": 50}
